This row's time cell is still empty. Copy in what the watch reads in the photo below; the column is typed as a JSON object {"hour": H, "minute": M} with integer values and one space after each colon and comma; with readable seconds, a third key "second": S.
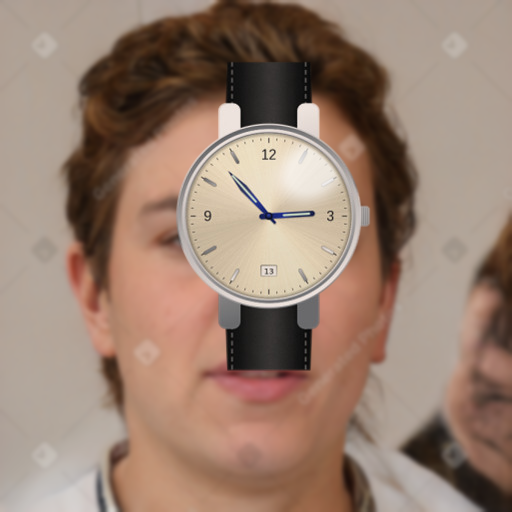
{"hour": 2, "minute": 53}
